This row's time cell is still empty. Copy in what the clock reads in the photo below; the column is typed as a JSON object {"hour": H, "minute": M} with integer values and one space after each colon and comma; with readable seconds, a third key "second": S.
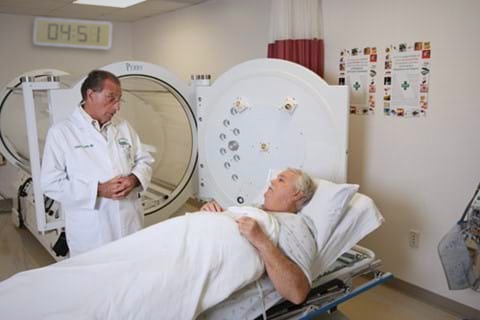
{"hour": 4, "minute": 51}
